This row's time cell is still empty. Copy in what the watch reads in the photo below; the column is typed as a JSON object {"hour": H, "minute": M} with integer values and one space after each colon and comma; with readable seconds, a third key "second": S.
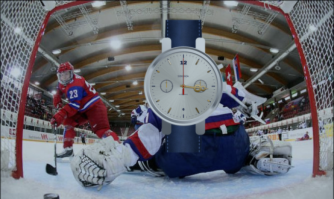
{"hour": 3, "minute": 16}
